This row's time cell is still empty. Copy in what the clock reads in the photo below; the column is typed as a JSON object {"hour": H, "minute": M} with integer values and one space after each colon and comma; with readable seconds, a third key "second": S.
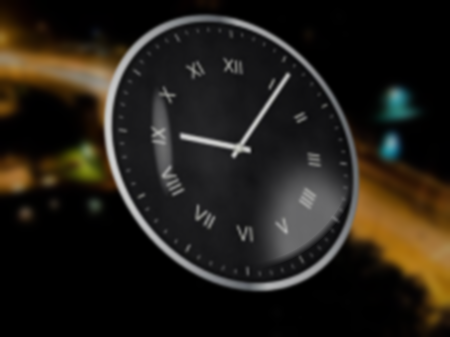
{"hour": 9, "minute": 6}
